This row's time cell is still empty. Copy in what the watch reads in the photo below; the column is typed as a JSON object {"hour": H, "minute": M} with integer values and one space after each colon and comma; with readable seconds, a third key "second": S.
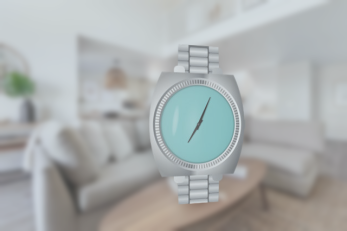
{"hour": 7, "minute": 4}
